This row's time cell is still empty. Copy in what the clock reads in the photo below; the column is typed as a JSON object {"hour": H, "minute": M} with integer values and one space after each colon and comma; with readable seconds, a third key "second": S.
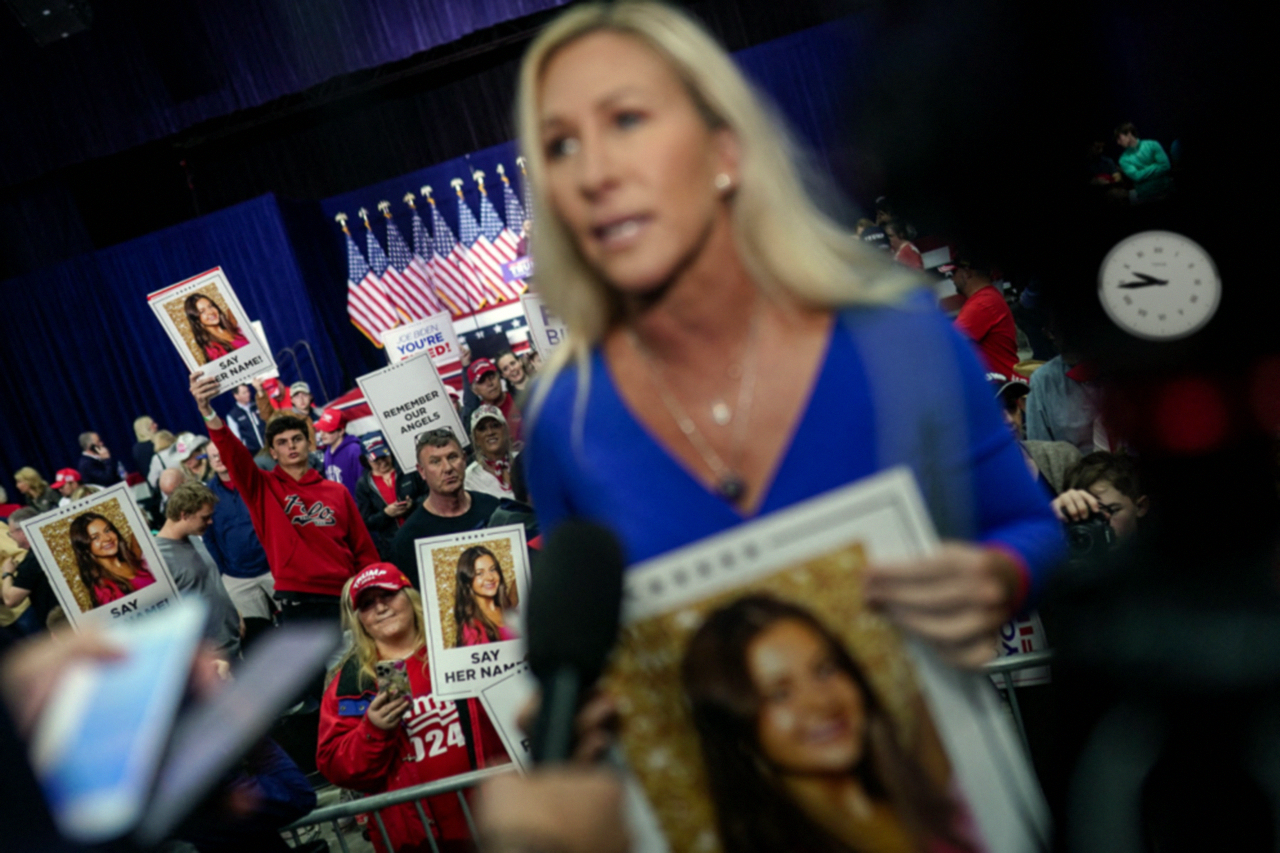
{"hour": 9, "minute": 44}
